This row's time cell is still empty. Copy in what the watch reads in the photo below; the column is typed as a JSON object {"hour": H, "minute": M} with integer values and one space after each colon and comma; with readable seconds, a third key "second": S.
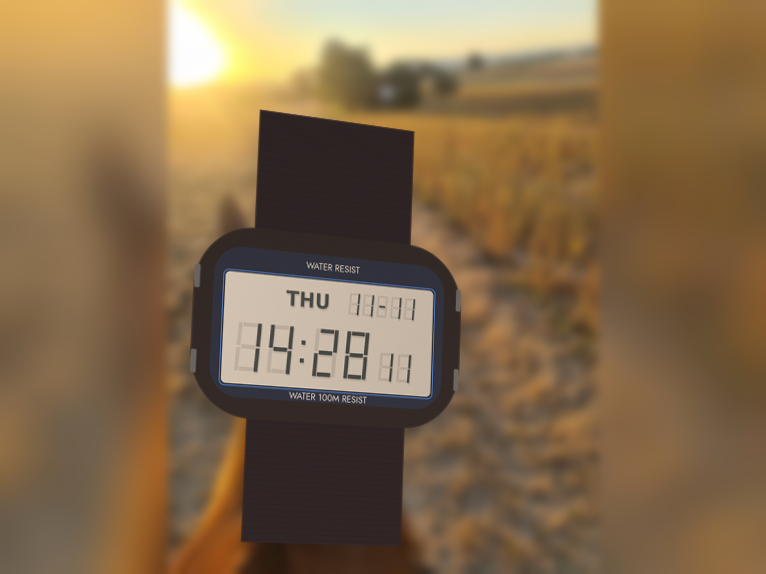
{"hour": 14, "minute": 28, "second": 11}
